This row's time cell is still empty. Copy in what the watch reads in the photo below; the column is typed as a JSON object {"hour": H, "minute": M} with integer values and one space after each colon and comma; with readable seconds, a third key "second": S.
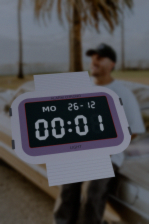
{"hour": 0, "minute": 1}
